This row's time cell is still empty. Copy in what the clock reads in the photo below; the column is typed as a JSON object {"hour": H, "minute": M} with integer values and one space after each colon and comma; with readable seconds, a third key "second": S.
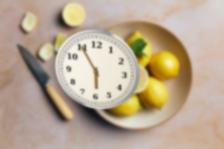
{"hour": 5, "minute": 55}
